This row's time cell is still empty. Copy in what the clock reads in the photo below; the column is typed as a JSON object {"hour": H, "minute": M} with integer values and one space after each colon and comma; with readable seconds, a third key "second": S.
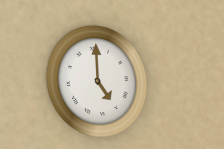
{"hour": 5, "minute": 1}
